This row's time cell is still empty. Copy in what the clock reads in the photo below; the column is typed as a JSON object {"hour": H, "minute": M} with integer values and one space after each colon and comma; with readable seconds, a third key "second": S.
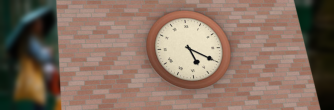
{"hour": 5, "minute": 20}
